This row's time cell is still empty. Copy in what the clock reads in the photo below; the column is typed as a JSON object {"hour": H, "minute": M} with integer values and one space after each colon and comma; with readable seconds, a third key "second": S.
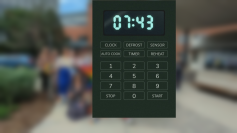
{"hour": 7, "minute": 43}
